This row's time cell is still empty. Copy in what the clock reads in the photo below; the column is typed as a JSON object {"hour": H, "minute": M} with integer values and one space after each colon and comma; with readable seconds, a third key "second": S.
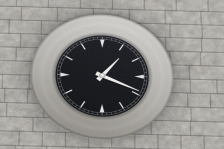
{"hour": 1, "minute": 19}
